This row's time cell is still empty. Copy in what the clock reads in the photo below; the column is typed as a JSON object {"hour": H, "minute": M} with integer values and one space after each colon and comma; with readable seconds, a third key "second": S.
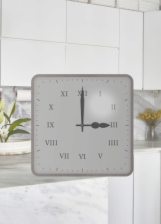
{"hour": 3, "minute": 0}
